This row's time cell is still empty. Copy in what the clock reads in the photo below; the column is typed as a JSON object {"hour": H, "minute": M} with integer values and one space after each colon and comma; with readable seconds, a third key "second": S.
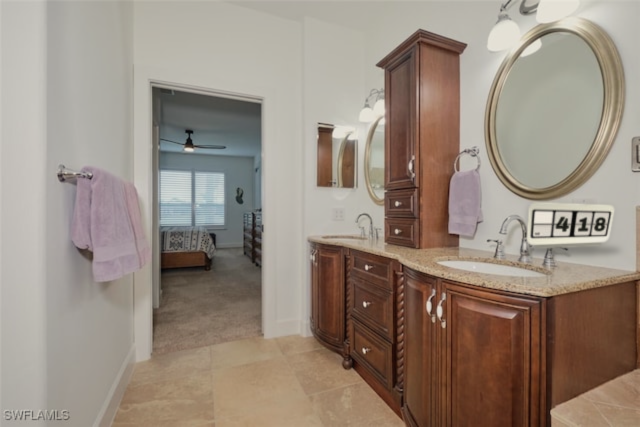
{"hour": 4, "minute": 18}
